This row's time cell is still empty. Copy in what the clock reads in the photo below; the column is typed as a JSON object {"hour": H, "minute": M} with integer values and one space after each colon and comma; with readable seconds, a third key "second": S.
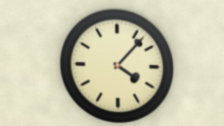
{"hour": 4, "minute": 7}
